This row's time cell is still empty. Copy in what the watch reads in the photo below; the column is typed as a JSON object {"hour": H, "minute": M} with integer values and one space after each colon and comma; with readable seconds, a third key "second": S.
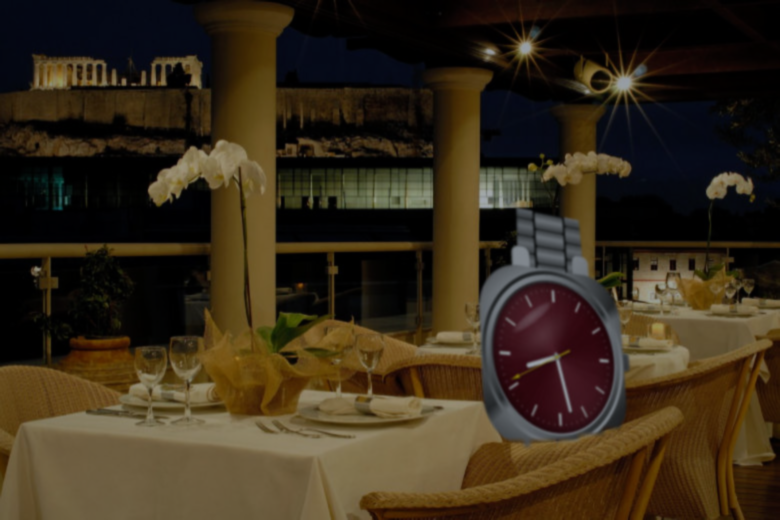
{"hour": 8, "minute": 27, "second": 41}
